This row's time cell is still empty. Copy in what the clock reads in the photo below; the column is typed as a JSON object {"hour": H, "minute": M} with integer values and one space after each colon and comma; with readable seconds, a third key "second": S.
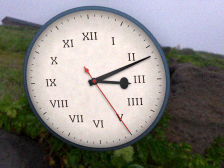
{"hour": 3, "minute": 11, "second": 25}
